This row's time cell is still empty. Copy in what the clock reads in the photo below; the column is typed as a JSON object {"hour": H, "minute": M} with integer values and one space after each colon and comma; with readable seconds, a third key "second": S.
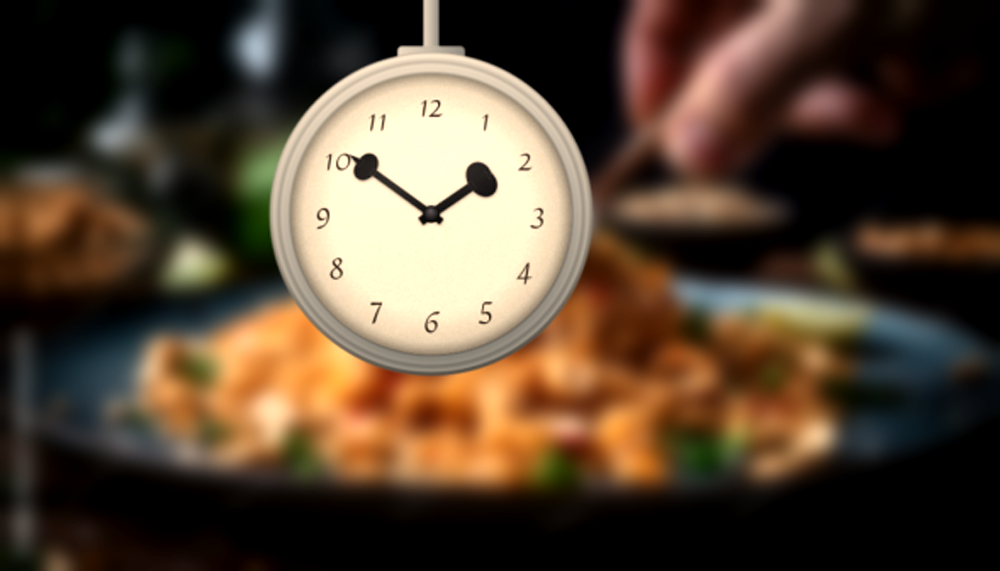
{"hour": 1, "minute": 51}
